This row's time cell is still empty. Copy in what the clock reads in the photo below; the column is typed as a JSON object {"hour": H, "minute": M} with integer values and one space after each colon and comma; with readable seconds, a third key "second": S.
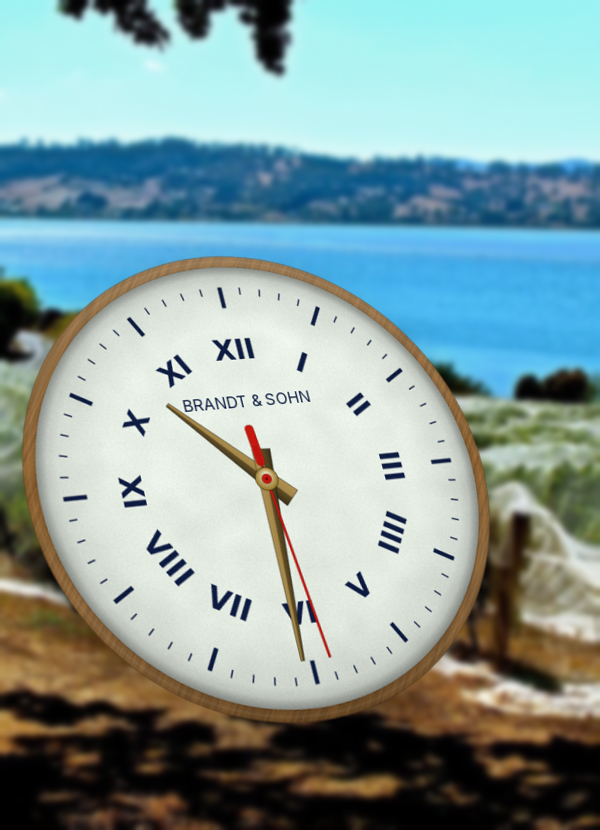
{"hour": 10, "minute": 30, "second": 29}
